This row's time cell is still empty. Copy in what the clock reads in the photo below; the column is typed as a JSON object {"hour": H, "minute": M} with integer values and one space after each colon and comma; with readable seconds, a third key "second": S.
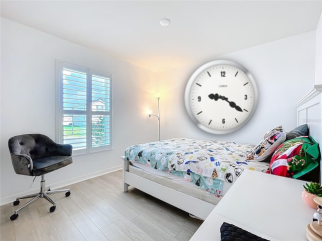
{"hour": 9, "minute": 21}
